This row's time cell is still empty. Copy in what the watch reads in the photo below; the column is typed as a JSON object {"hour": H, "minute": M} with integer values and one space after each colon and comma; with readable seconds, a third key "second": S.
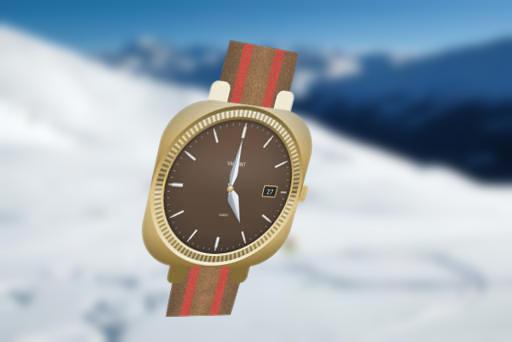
{"hour": 5, "minute": 0}
